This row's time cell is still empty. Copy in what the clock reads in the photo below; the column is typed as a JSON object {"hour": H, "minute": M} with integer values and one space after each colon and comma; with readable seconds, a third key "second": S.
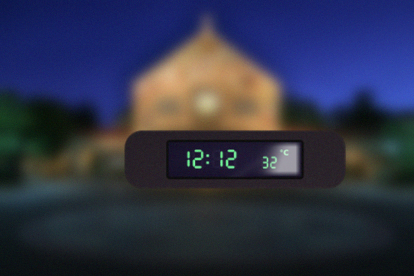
{"hour": 12, "minute": 12}
